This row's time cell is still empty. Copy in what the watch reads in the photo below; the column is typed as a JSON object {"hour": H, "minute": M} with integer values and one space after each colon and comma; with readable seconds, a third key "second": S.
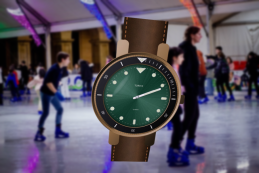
{"hour": 2, "minute": 11}
